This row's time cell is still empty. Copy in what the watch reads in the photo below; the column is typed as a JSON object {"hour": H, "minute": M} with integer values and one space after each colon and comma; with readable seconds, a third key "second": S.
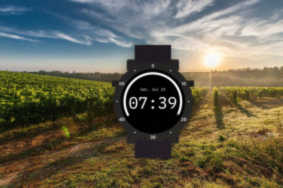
{"hour": 7, "minute": 39}
